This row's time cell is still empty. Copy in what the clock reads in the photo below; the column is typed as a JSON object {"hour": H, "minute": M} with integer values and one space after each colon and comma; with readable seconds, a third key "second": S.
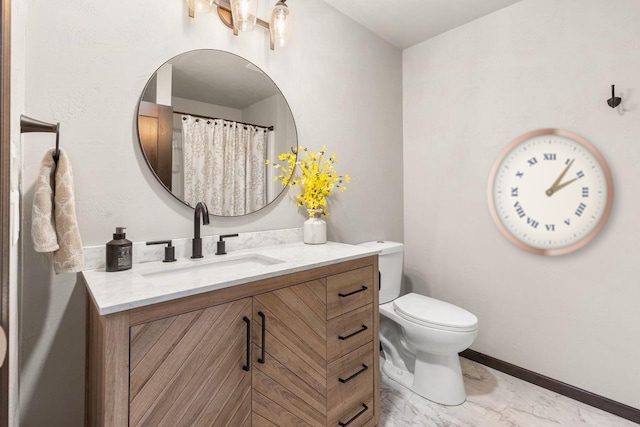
{"hour": 2, "minute": 6}
